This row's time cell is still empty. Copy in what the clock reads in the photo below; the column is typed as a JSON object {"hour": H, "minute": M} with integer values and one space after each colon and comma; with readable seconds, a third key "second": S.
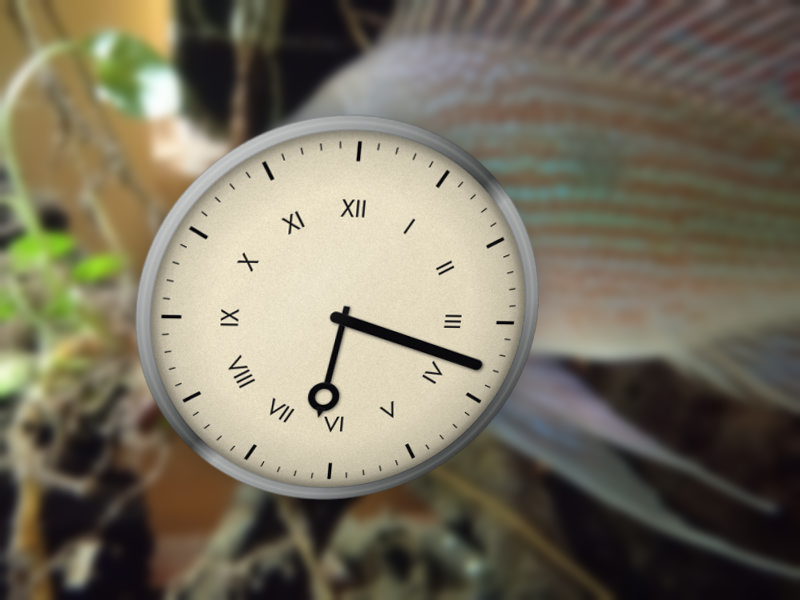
{"hour": 6, "minute": 18}
